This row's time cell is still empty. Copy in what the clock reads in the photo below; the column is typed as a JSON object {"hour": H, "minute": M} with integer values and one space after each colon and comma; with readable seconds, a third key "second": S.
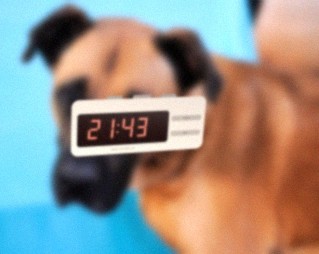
{"hour": 21, "minute": 43}
